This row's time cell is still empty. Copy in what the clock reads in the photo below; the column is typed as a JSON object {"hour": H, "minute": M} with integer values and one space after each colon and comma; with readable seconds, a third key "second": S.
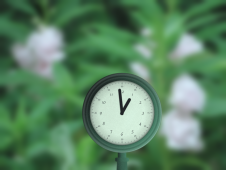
{"hour": 12, "minute": 59}
